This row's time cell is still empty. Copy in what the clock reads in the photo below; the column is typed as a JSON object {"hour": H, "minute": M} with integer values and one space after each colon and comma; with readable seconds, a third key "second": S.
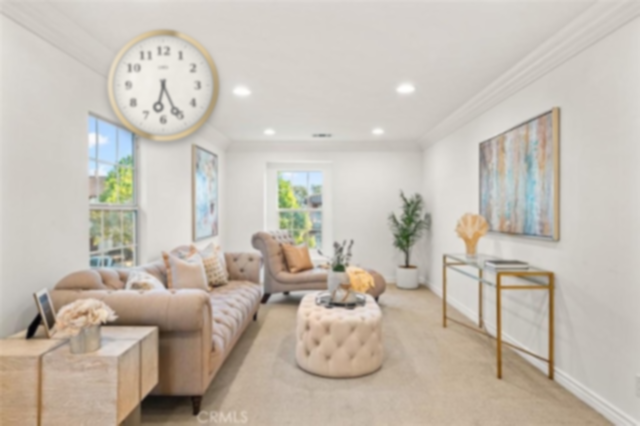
{"hour": 6, "minute": 26}
